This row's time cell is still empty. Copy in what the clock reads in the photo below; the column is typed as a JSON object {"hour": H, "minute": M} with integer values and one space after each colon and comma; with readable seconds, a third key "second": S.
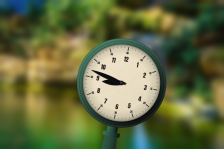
{"hour": 8, "minute": 47}
